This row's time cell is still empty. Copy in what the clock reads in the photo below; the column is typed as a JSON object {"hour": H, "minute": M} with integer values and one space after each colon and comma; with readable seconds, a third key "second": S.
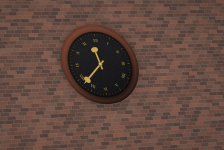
{"hour": 11, "minute": 38}
